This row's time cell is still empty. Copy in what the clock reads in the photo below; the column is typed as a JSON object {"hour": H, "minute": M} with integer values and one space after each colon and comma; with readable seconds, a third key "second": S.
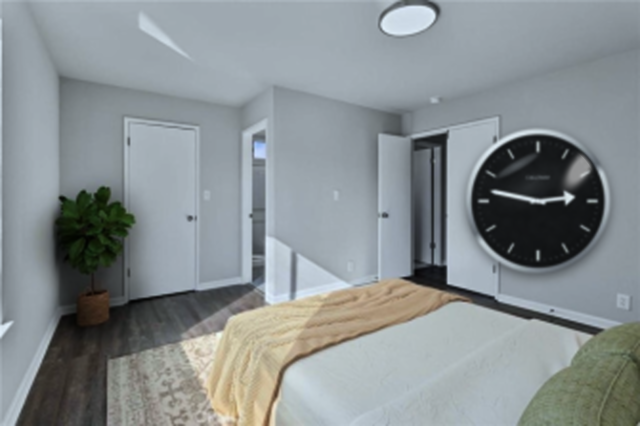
{"hour": 2, "minute": 47}
